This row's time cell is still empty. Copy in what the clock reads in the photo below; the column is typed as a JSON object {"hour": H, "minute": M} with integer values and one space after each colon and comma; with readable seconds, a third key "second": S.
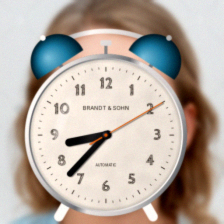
{"hour": 8, "minute": 37, "second": 10}
